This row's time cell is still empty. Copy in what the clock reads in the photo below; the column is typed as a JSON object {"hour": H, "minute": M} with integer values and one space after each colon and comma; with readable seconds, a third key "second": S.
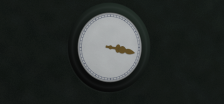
{"hour": 3, "minute": 17}
